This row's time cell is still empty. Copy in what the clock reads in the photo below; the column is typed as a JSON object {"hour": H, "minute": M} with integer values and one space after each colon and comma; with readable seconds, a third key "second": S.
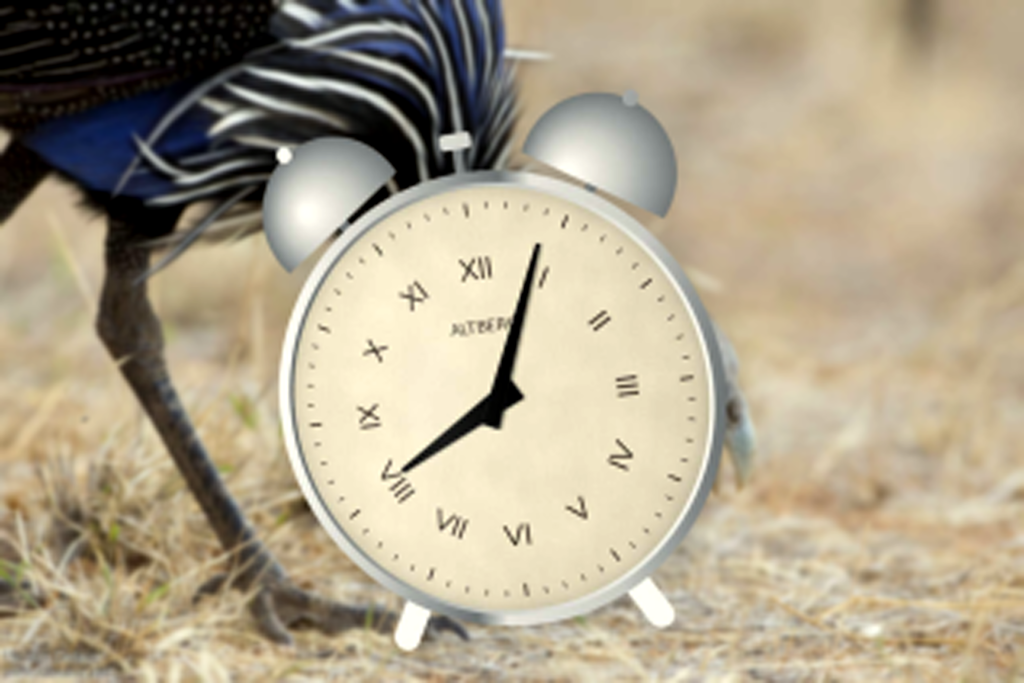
{"hour": 8, "minute": 4}
